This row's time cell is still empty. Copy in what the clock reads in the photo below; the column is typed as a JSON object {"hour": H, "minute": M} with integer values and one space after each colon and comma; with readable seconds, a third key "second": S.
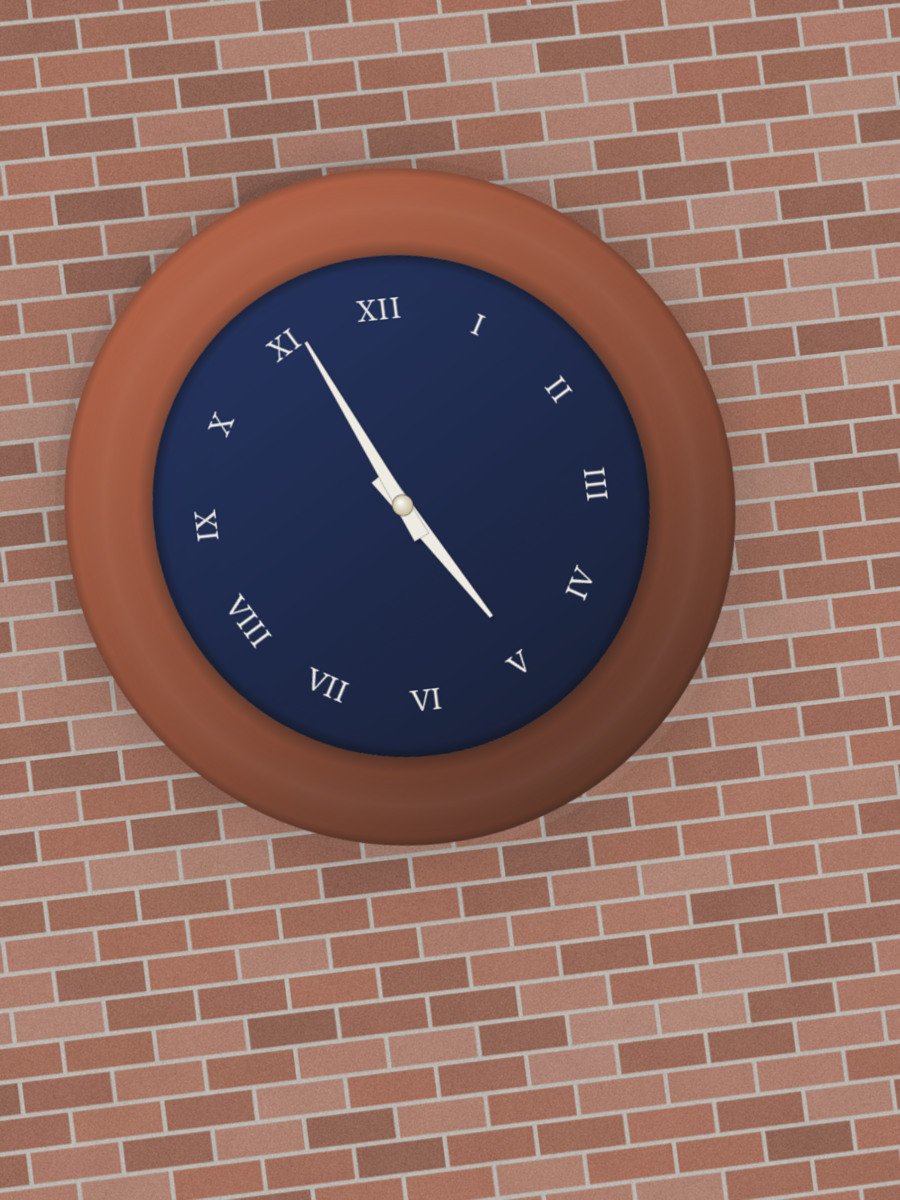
{"hour": 4, "minute": 56}
